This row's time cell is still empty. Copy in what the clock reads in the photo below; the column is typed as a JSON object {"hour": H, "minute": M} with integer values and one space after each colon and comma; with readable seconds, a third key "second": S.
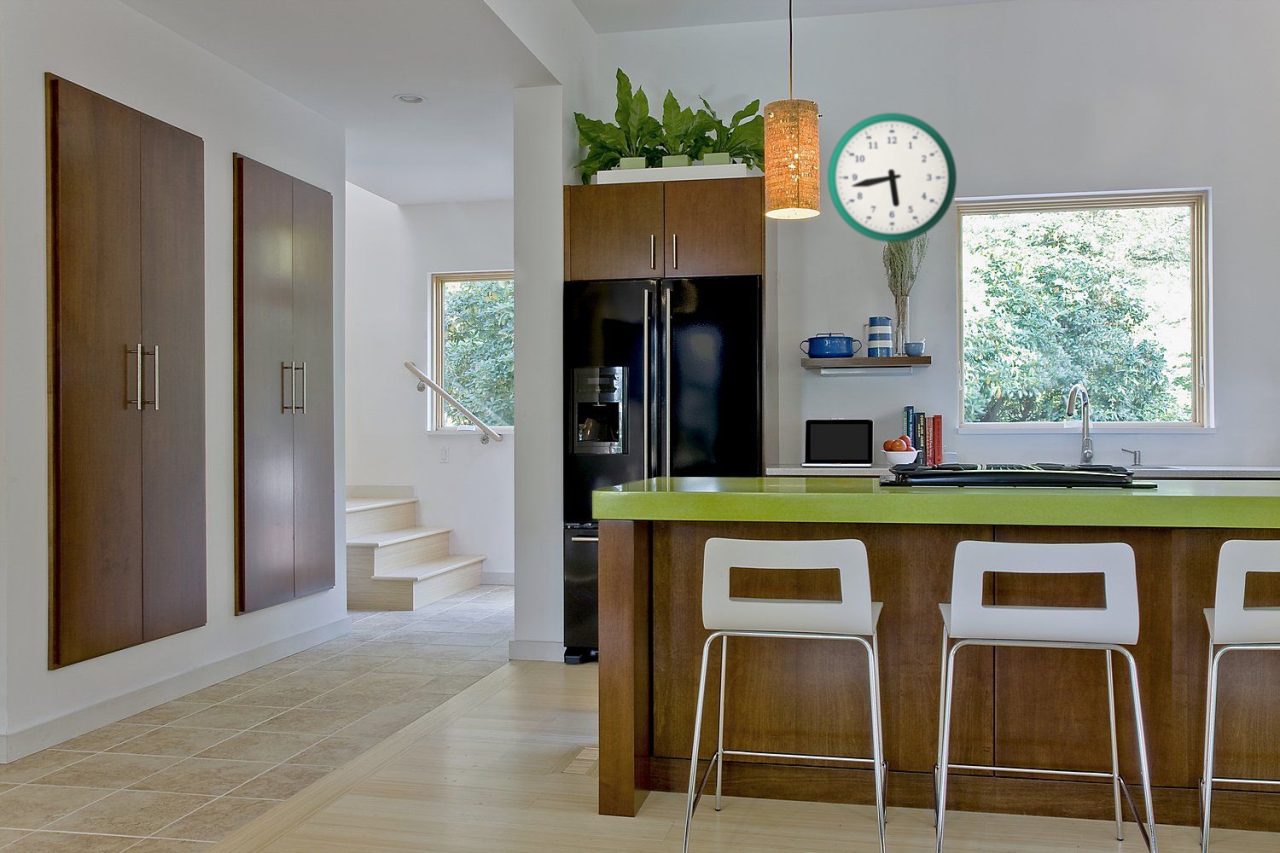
{"hour": 5, "minute": 43}
